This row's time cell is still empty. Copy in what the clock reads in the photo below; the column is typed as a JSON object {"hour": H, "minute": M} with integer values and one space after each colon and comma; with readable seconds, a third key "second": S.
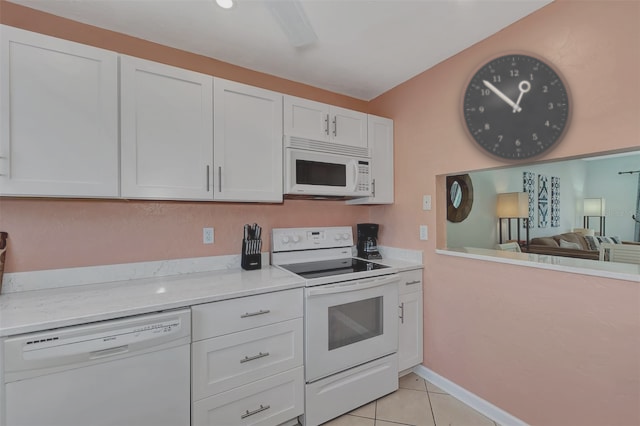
{"hour": 12, "minute": 52}
